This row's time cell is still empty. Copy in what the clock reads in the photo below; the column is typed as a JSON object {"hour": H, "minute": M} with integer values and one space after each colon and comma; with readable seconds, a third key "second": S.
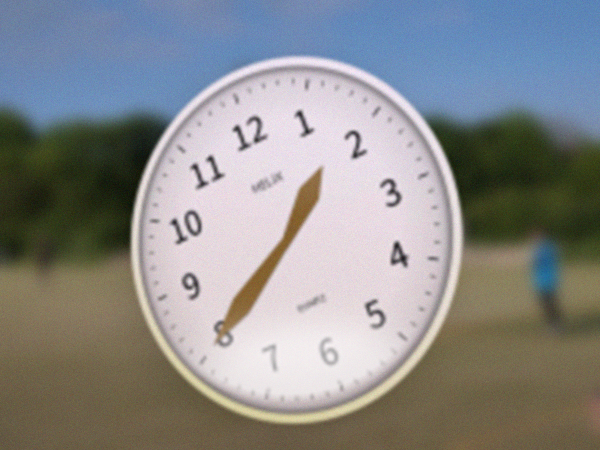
{"hour": 1, "minute": 40}
